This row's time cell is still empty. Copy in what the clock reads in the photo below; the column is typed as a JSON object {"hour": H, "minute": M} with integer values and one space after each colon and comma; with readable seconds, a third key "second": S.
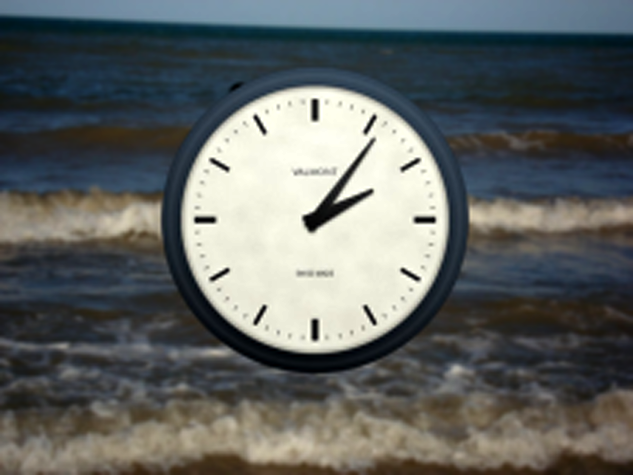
{"hour": 2, "minute": 6}
